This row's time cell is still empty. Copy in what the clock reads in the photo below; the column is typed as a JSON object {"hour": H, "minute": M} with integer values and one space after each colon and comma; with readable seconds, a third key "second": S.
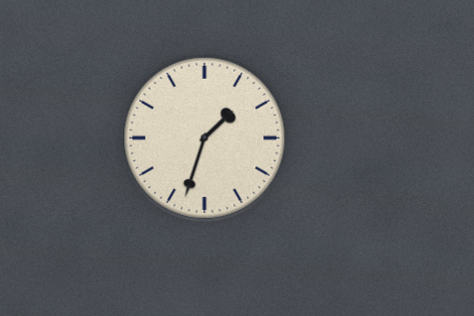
{"hour": 1, "minute": 33}
